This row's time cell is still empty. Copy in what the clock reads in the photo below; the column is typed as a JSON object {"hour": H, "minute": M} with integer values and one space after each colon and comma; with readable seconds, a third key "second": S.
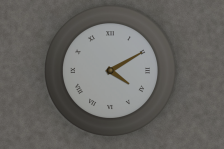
{"hour": 4, "minute": 10}
